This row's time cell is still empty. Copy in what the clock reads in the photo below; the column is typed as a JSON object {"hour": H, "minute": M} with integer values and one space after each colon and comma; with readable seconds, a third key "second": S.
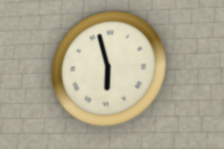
{"hour": 5, "minute": 57}
